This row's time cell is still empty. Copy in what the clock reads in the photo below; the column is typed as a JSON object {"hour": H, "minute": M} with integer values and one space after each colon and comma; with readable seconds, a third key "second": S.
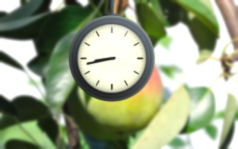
{"hour": 8, "minute": 43}
